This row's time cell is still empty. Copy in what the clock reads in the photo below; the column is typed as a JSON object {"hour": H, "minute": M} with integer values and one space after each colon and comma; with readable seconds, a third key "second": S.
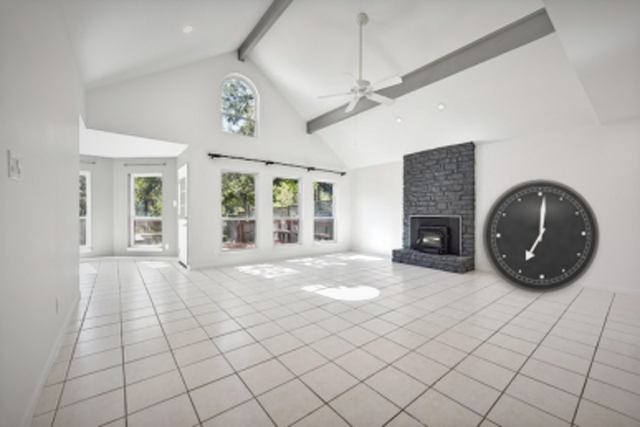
{"hour": 7, "minute": 1}
